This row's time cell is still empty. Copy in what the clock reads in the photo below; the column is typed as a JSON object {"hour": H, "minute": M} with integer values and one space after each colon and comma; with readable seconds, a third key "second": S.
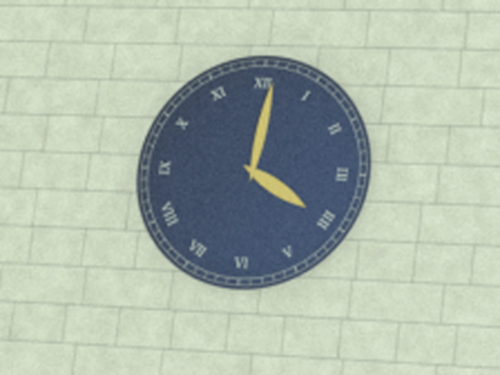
{"hour": 4, "minute": 1}
